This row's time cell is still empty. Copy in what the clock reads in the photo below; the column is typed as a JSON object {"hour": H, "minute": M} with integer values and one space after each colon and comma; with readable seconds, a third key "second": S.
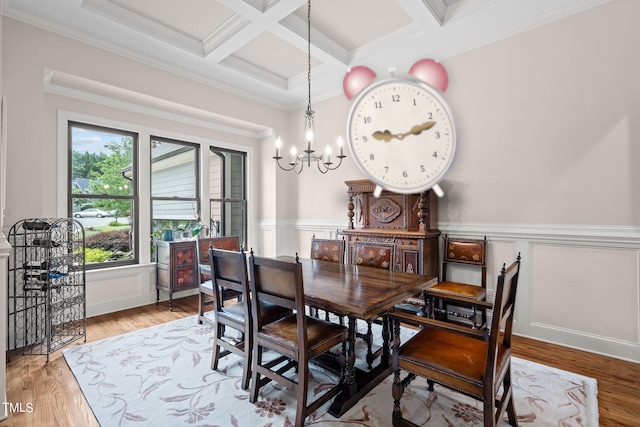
{"hour": 9, "minute": 12}
